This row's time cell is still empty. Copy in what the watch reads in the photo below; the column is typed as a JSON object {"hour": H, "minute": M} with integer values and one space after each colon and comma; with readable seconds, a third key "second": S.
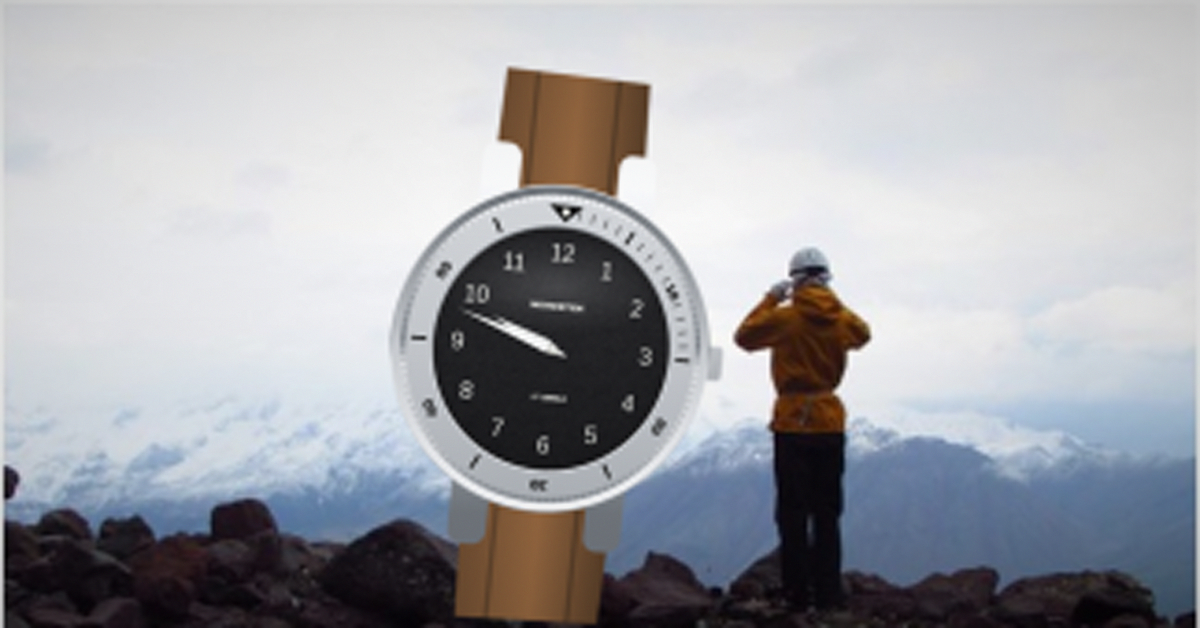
{"hour": 9, "minute": 48}
